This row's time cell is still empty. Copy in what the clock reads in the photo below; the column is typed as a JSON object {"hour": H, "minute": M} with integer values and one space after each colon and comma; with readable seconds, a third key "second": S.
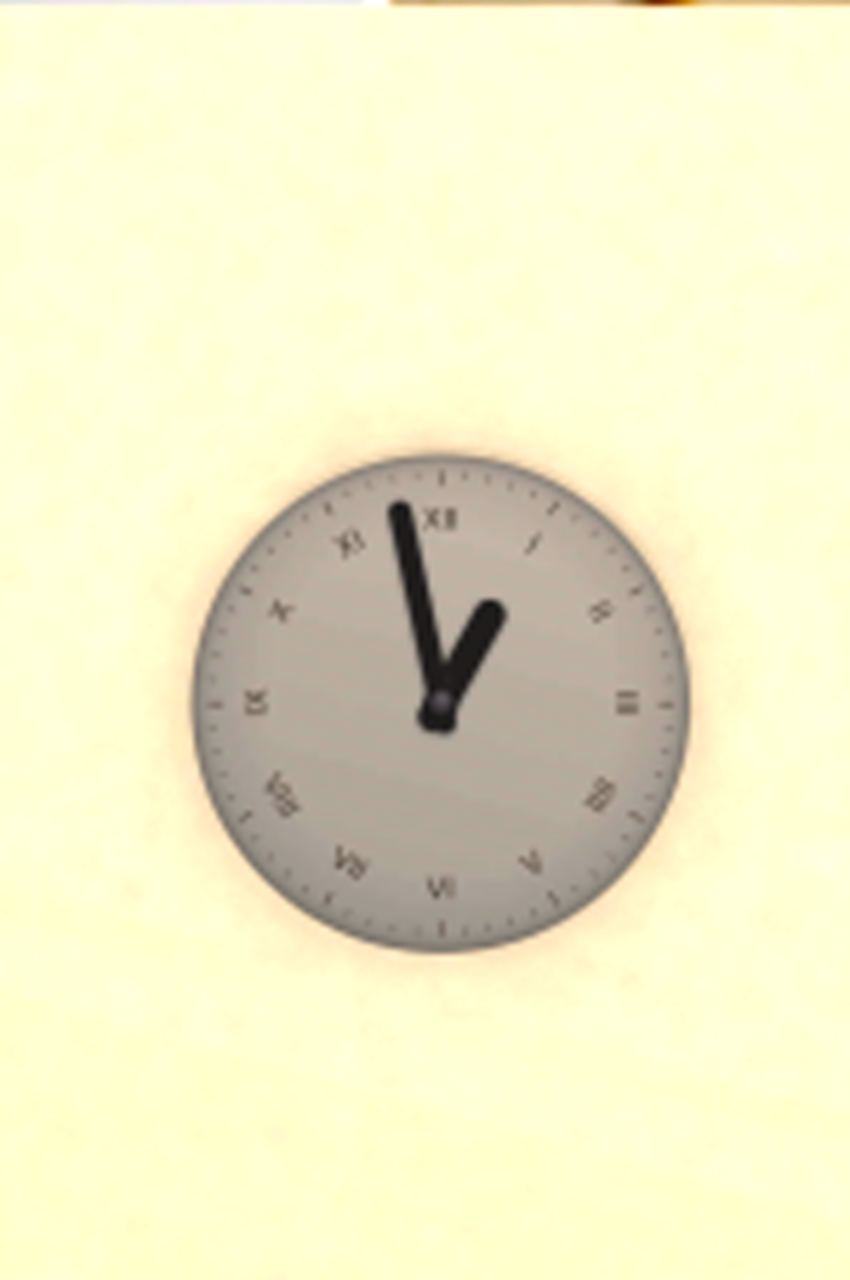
{"hour": 12, "minute": 58}
